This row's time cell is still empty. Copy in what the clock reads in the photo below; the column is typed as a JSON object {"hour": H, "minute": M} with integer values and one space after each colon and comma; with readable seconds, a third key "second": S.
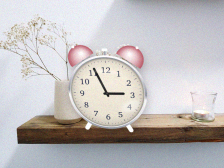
{"hour": 2, "minute": 56}
